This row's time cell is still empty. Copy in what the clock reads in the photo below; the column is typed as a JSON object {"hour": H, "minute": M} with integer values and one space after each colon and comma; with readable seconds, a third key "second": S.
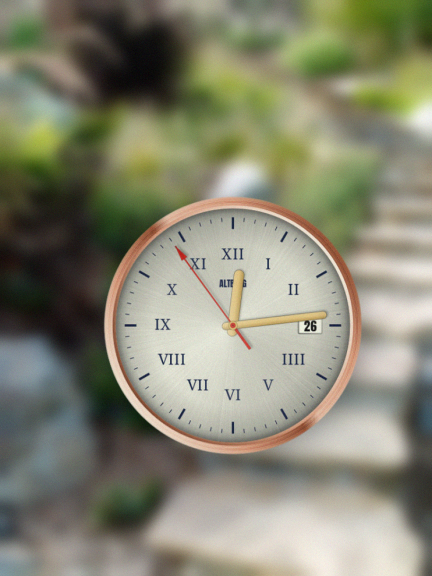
{"hour": 12, "minute": 13, "second": 54}
